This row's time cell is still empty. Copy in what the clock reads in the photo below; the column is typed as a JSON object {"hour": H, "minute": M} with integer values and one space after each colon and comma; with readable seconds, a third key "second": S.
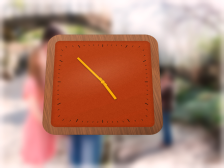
{"hour": 4, "minute": 53}
